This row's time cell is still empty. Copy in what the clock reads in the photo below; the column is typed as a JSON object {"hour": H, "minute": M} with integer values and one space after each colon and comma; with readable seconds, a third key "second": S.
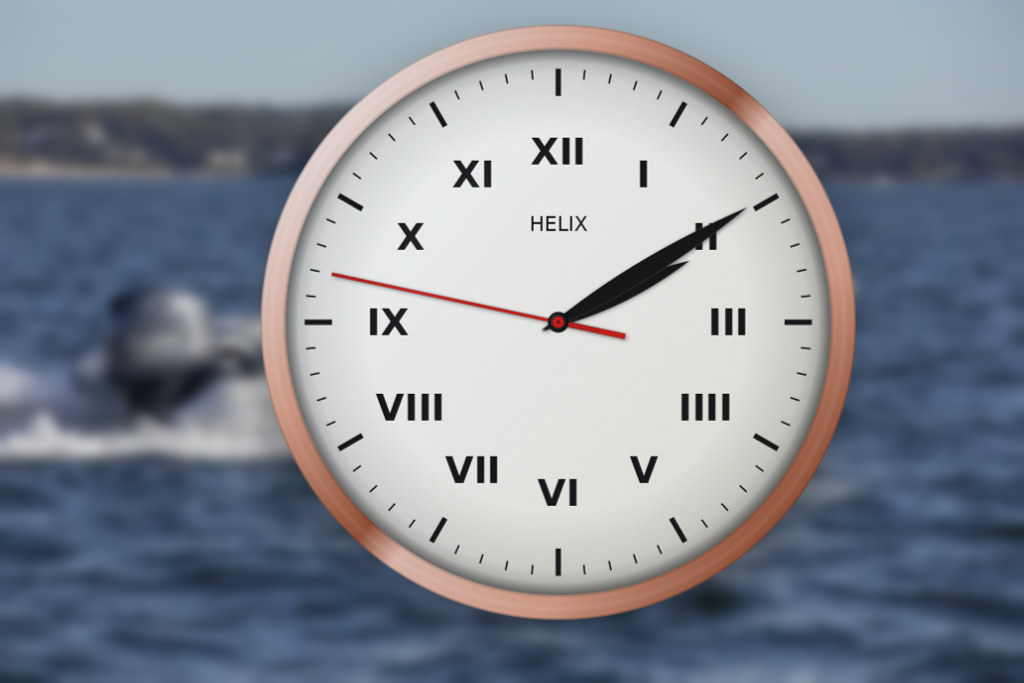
{"hour": 2, "minute": 9, "second": 47}
